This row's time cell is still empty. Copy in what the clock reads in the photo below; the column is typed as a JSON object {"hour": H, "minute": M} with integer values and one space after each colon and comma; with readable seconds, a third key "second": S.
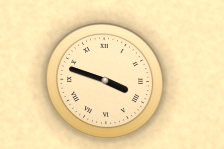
{"hour": 3, "minute": 48}
